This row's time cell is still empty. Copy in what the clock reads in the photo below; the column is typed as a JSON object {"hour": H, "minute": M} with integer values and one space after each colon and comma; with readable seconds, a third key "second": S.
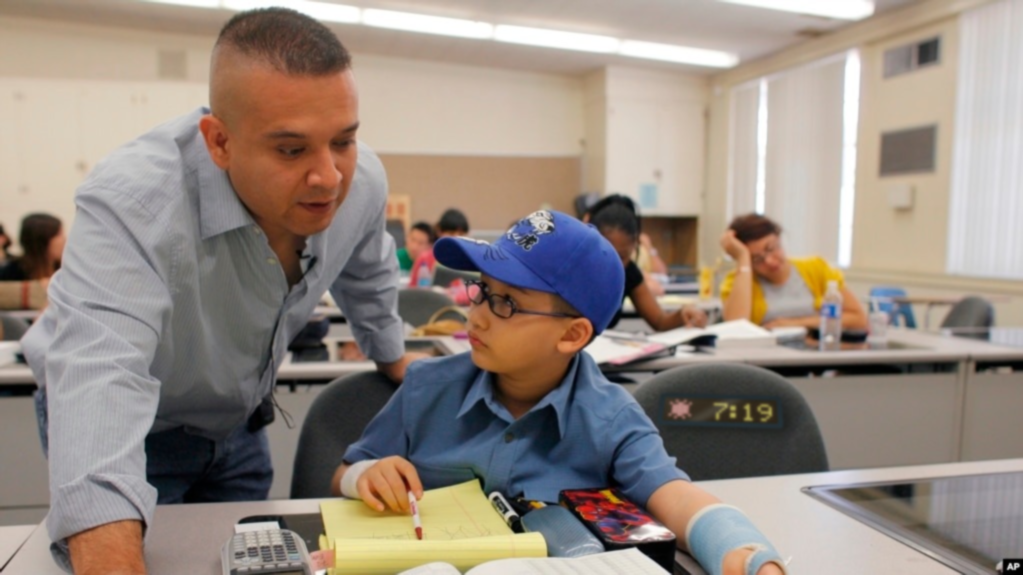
{"hour": 7, "minute": 19}
